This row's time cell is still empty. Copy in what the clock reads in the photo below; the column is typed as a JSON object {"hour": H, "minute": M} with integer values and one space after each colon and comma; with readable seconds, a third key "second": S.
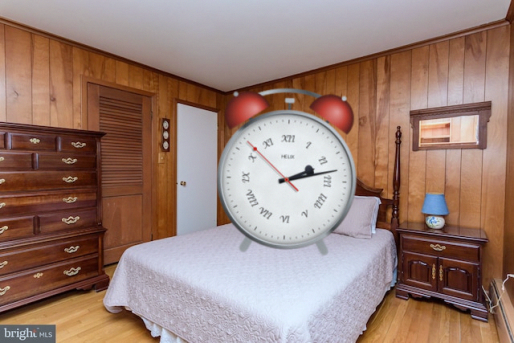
{"hour": 2, "minute": 12, "second": 52}
